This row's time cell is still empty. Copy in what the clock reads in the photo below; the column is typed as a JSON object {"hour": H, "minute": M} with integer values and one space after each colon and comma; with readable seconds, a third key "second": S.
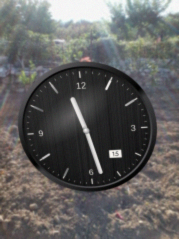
{"hour": 11, "minute": 28}
